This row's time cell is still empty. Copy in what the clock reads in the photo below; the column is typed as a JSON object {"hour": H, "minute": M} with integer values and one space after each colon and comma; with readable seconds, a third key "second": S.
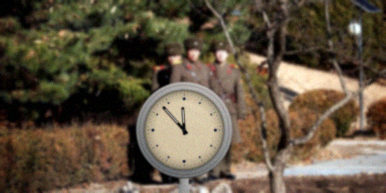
{"hour": 11, "minute": 53}
